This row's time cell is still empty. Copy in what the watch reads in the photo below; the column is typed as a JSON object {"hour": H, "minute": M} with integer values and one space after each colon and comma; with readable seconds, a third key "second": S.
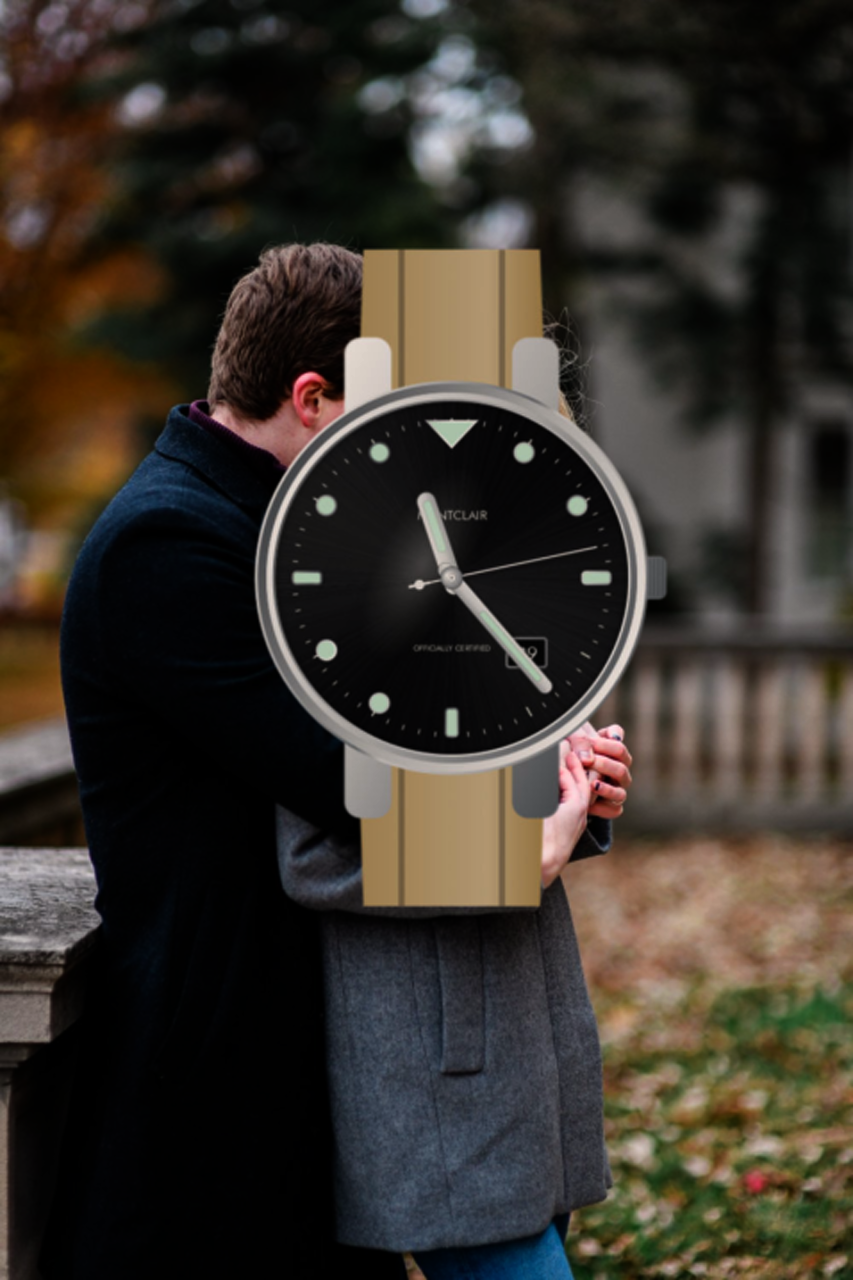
{"hour": 11, "minute": 23, "second": 13}
